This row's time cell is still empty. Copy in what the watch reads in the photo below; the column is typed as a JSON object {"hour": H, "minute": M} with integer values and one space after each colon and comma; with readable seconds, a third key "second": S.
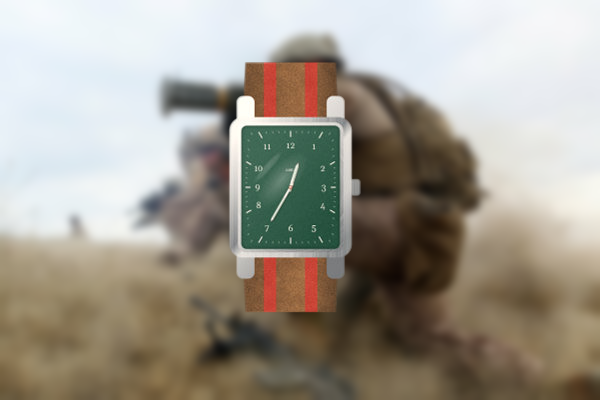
{"hour": 12, "minute": 35}
